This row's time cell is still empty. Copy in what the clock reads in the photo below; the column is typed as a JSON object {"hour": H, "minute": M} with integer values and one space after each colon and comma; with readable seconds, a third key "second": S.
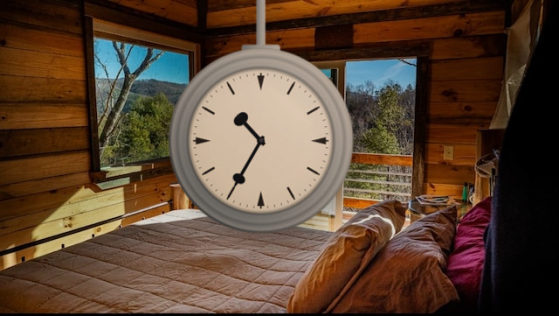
{"hour": 10, "minute": 35}
